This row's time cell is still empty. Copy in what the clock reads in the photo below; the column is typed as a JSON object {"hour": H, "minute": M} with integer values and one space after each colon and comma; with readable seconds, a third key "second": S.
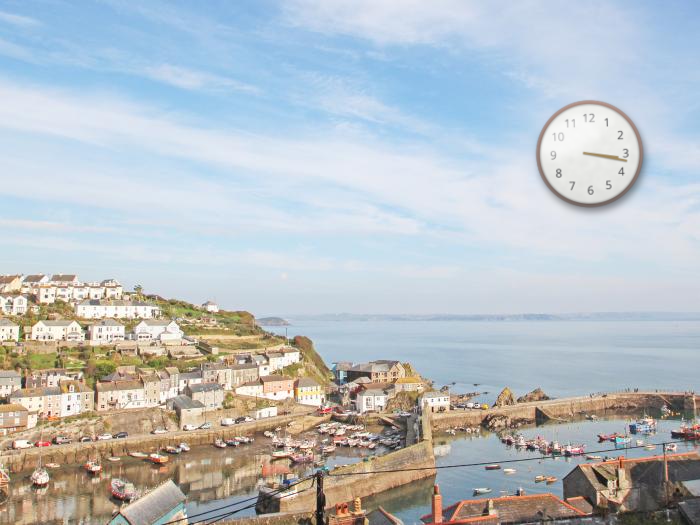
{"hour": 3, "minute": 17}
